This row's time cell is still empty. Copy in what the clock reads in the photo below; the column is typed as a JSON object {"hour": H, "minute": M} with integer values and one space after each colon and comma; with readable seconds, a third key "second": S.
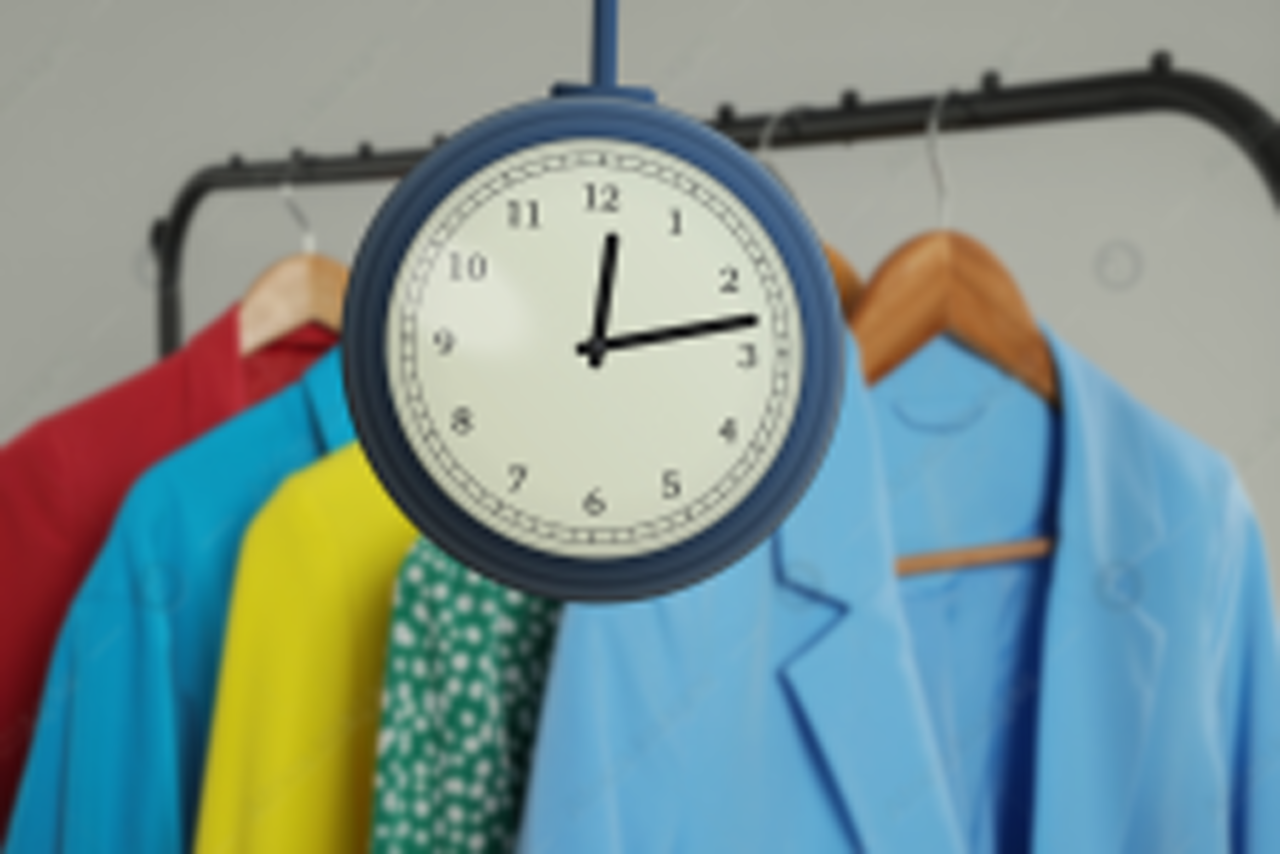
{"hour": 12, "minute": 13}
